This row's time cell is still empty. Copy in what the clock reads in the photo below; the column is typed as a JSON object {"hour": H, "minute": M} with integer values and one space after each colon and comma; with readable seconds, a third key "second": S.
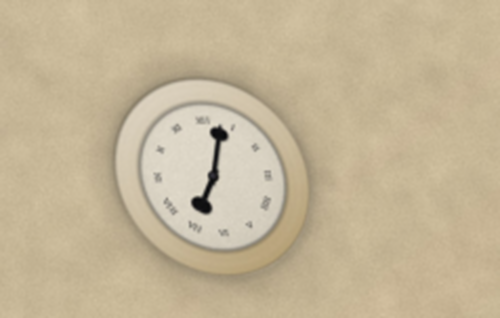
{"hour": 7, "minute": 3}
